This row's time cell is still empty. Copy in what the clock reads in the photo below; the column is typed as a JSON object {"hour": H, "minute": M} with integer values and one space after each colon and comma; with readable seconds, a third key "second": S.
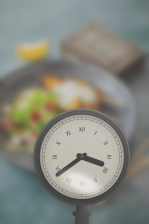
{"hour": 3, "minute": 39}
